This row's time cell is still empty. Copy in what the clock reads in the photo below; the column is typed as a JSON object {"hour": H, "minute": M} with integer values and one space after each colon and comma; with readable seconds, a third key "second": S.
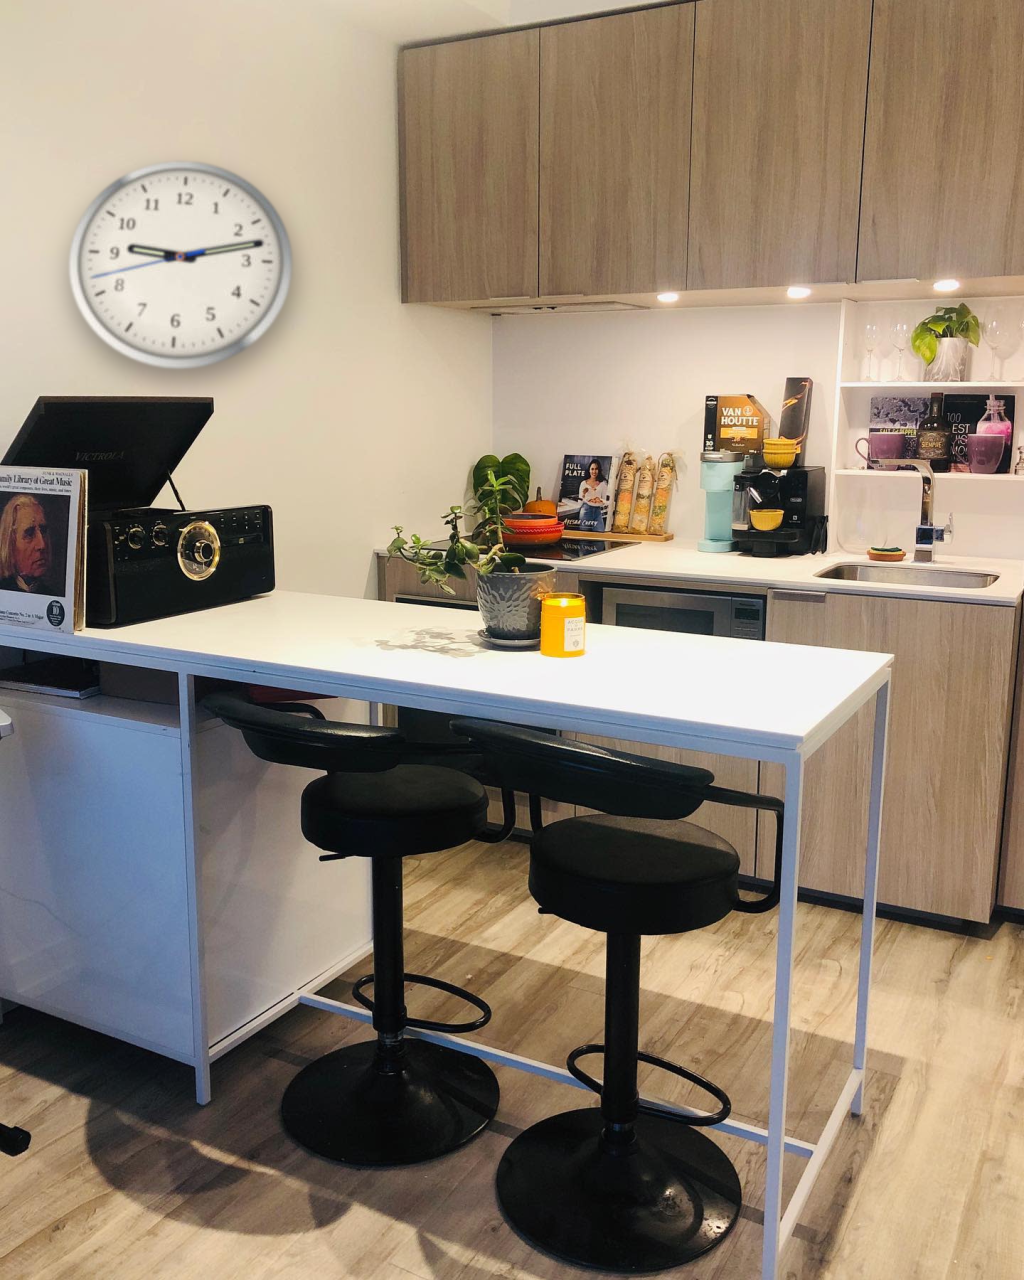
{"hour": 9, "minute": 12, "second": 42}
